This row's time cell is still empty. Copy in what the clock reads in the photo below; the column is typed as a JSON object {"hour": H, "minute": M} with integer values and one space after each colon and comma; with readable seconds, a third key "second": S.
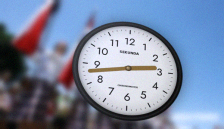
{"hour": 2, "minute": 43}
